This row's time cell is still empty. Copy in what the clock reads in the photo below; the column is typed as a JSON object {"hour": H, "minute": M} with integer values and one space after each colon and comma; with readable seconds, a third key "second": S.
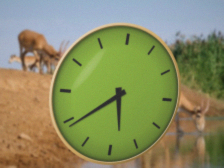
{"hour": 5, "minute": 39}
